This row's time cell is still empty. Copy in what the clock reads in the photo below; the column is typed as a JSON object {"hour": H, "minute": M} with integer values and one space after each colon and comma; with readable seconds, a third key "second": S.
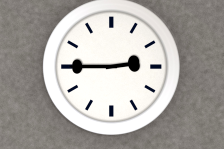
{"hour": 2, "minute": 45}
